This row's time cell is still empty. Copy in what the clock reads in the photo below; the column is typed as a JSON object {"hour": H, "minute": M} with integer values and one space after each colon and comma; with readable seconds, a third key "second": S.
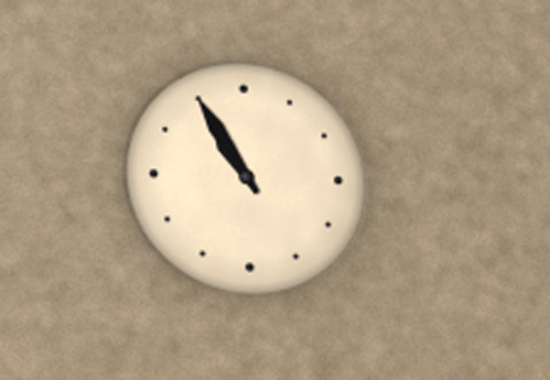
{"hour": 10, "minute": 55}
